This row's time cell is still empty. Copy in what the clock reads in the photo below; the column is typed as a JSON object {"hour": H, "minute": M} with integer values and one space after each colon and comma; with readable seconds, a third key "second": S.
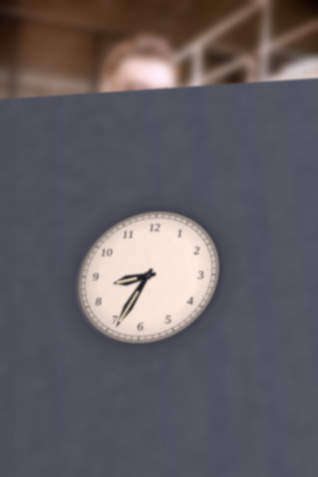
{"hour": 8, "minute": 34}
